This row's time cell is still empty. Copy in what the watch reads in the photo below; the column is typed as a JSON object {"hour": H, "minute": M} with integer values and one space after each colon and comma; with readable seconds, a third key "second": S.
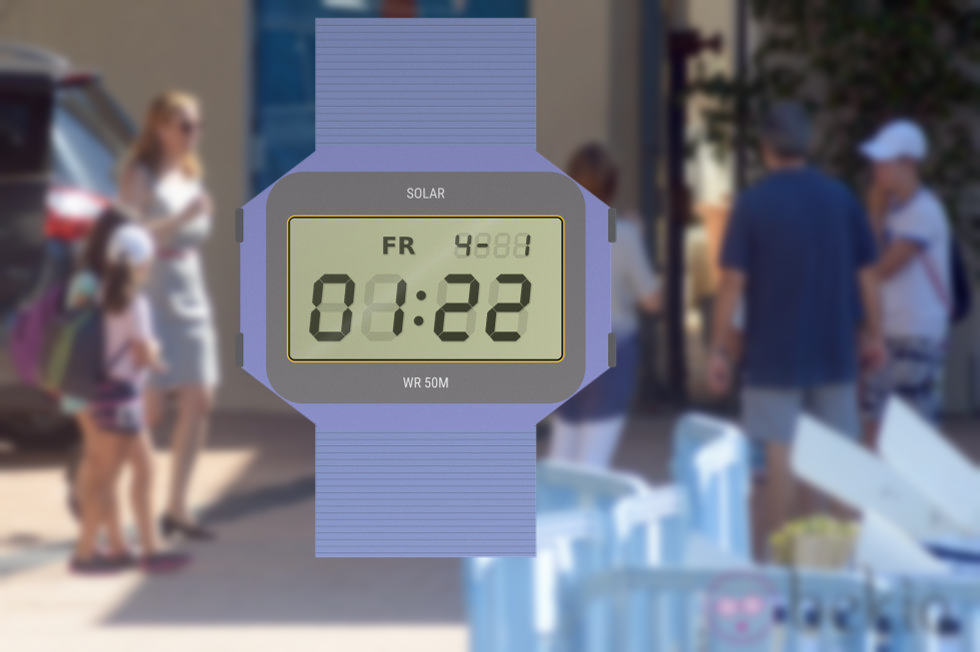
{"hour": 1, "minute": 22}
